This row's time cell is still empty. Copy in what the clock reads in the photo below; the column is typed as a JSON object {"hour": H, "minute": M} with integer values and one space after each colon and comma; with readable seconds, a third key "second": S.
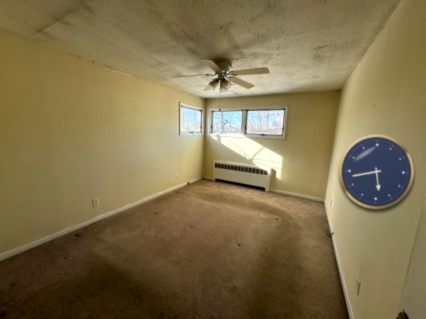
{"hour": 5, "minute": 43}
